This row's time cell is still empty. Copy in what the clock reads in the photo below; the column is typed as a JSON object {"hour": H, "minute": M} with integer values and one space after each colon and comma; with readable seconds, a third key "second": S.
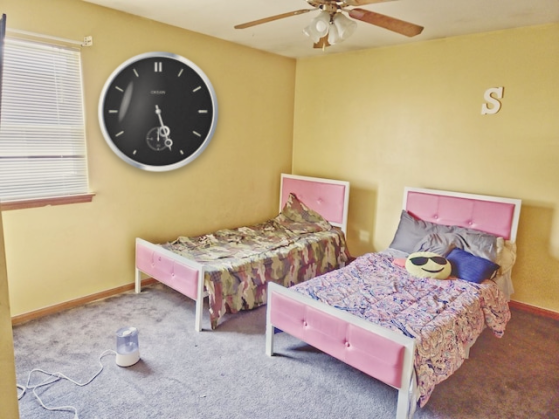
{"hour": 5, "minute": 27}
